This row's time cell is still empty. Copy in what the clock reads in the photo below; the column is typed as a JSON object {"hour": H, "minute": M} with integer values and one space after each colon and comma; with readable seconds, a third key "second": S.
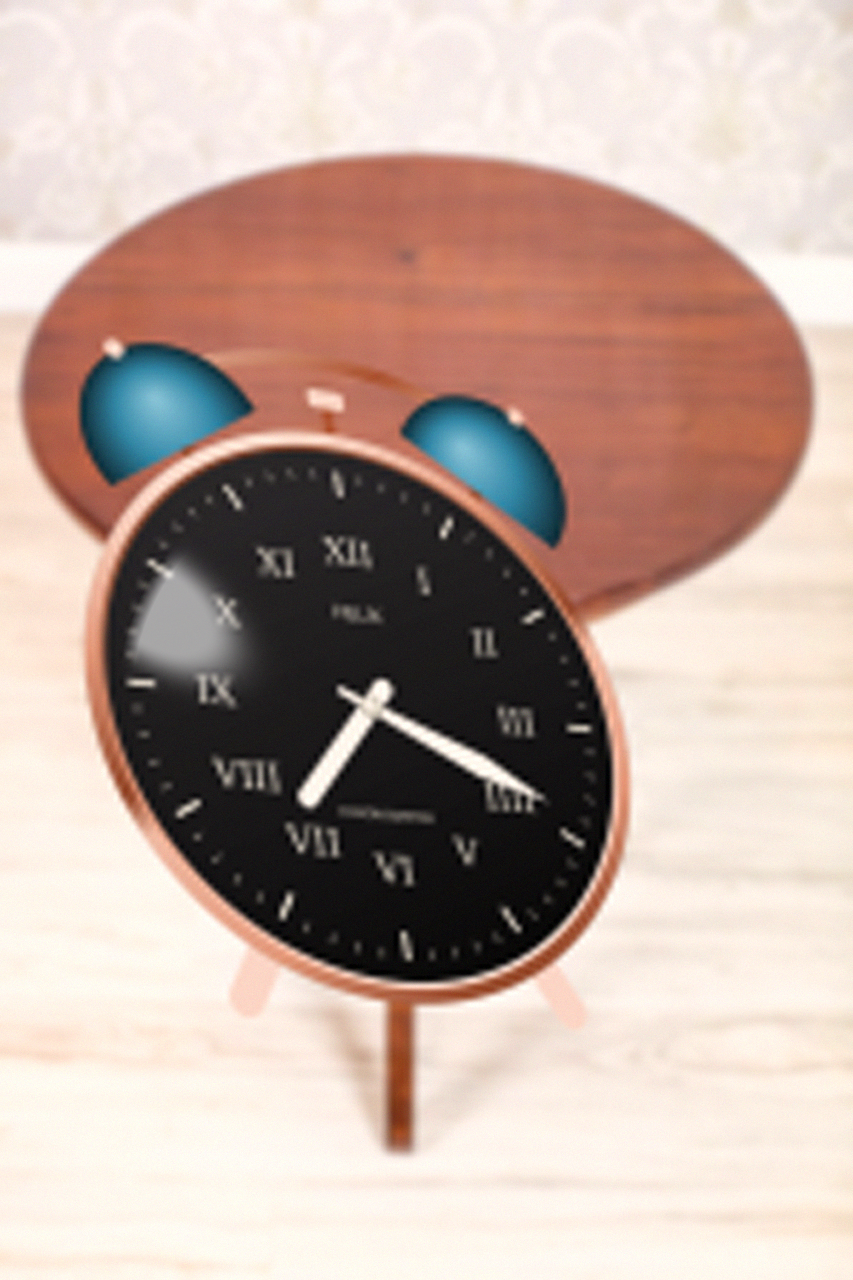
{"hour": 7, "minute": 19}
